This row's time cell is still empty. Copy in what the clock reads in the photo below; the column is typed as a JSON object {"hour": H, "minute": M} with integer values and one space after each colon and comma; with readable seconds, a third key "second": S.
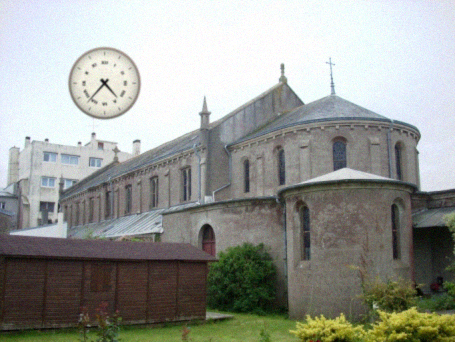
{"hour": 4, "minute": 37}
